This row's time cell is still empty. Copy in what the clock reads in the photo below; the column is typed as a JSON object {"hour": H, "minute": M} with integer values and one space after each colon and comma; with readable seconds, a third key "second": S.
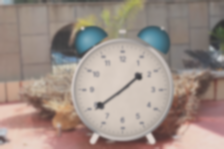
{"hour": 1, "minute": 39}
